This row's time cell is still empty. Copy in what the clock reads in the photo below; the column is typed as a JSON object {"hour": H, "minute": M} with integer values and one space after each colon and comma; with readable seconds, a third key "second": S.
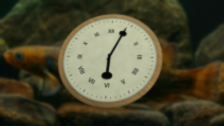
{"hour": 6, "minute": 4}
